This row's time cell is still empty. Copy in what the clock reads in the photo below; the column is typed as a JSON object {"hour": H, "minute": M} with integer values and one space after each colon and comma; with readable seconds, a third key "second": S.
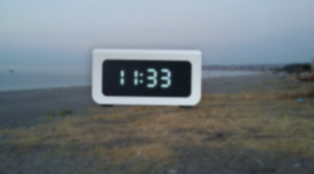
{"hour": 11, "minute": 33}
